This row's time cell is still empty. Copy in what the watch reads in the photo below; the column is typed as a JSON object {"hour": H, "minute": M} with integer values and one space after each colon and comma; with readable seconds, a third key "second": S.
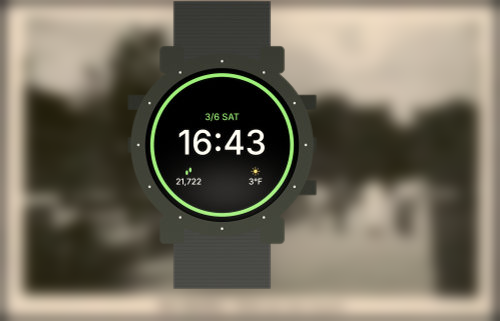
{"hour": 16, "minute": 43}
